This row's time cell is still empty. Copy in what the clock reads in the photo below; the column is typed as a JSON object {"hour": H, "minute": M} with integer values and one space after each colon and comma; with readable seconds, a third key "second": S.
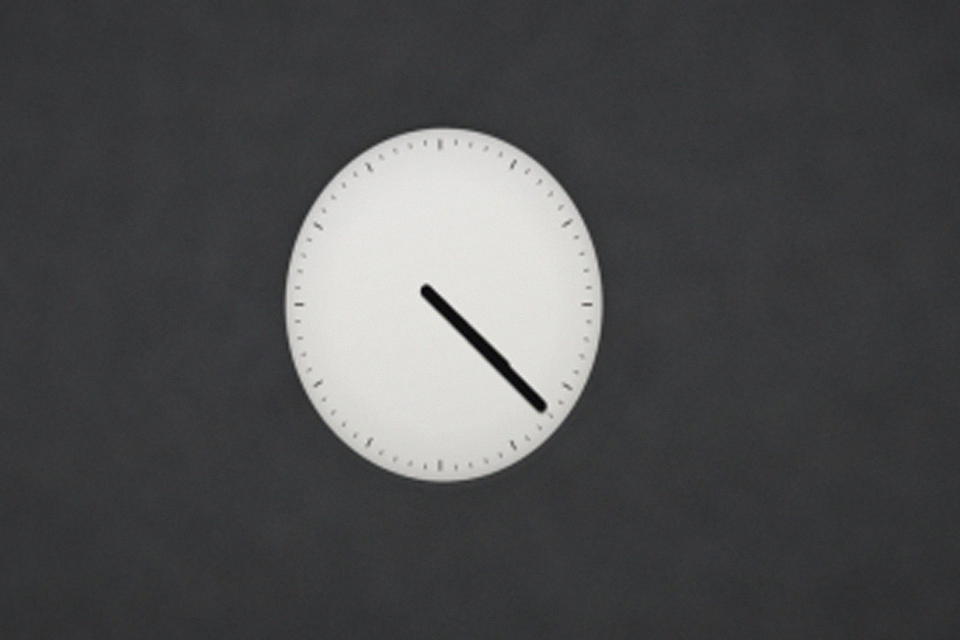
{"hour": 4, "minute": 22}
